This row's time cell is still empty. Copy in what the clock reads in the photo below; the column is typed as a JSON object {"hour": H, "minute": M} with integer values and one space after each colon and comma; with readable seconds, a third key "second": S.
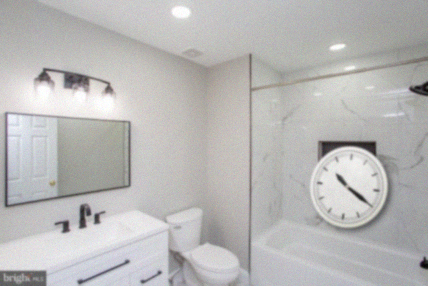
{"hour": 10, "minute": 20}
